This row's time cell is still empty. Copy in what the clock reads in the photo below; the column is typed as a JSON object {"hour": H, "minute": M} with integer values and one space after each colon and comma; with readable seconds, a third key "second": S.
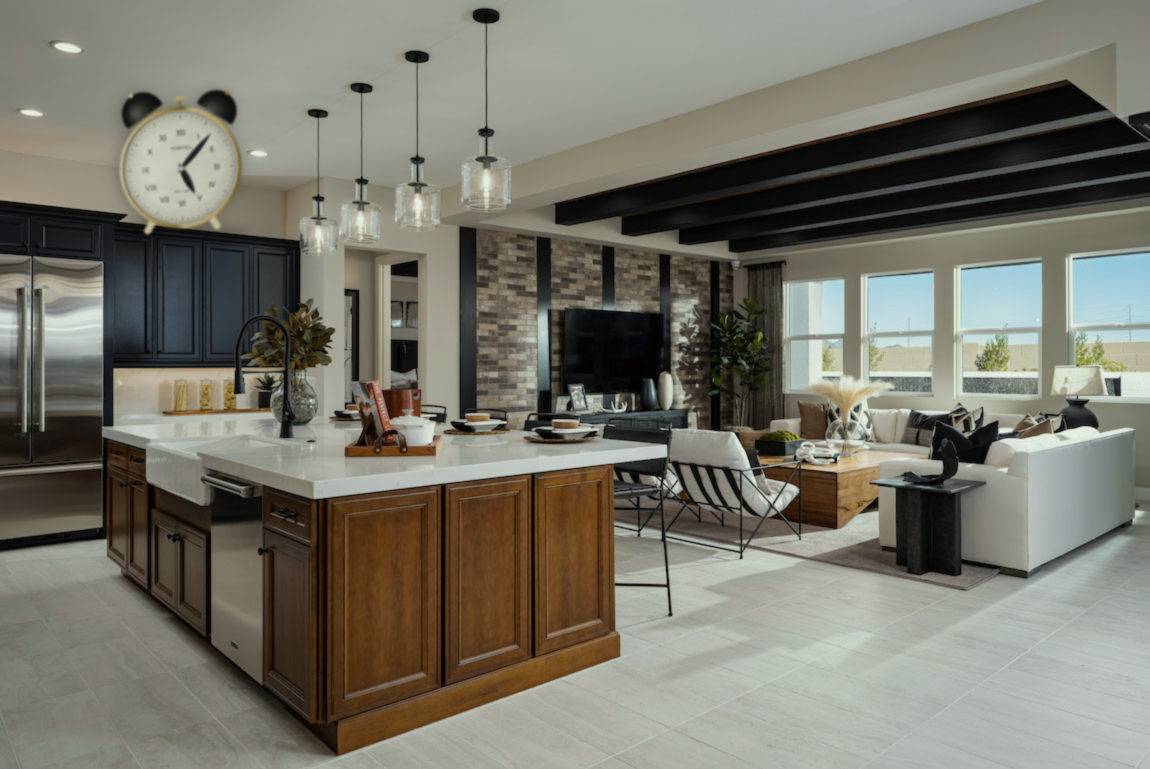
{"hour": 5, "minute": 7}
